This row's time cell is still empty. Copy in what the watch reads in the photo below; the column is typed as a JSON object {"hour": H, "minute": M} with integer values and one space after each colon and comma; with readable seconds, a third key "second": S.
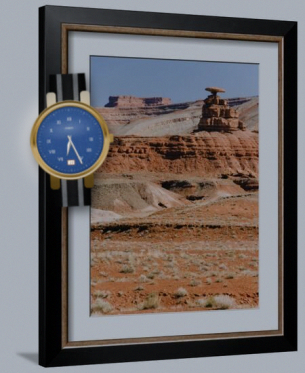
{"hour": 6, "minute": 26}
